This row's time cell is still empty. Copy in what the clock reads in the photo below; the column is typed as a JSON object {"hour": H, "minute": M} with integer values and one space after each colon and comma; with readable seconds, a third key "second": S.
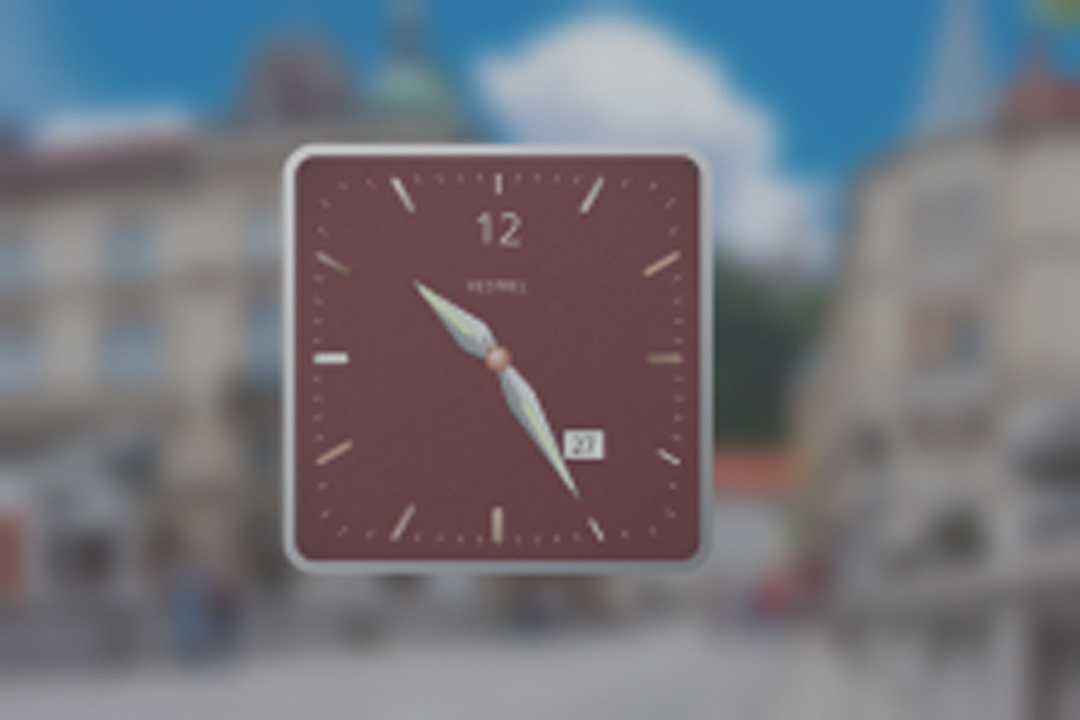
{"hour": 10, "minute": 25}
